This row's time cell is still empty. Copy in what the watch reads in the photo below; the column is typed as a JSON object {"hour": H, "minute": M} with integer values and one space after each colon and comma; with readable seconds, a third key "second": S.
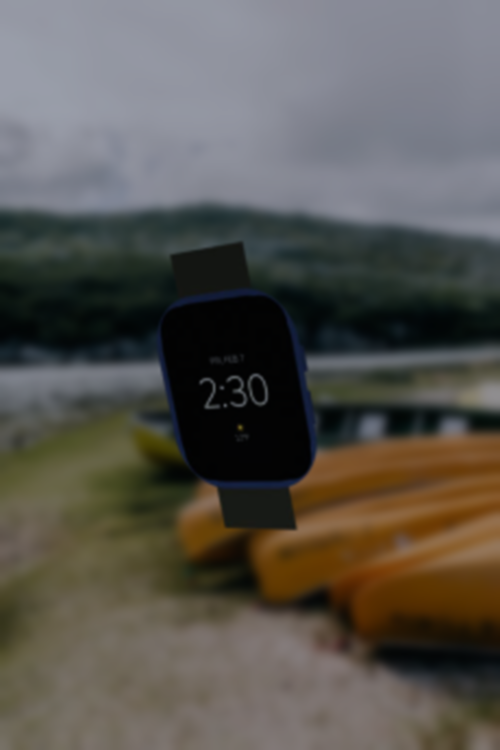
{"hour": 2, "minute": 30}
